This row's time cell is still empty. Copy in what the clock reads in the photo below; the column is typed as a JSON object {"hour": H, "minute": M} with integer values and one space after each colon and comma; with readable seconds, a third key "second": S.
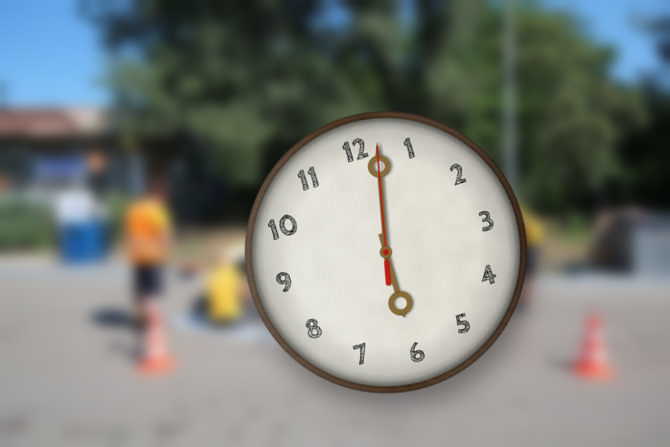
{"hour": 6, "minute": 2, "second": 2}
